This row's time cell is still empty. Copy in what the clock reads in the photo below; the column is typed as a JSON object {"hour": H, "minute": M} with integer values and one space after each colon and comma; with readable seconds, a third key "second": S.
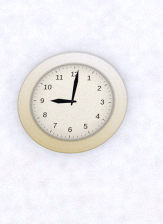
{"hour": 9, "minute": 1}
